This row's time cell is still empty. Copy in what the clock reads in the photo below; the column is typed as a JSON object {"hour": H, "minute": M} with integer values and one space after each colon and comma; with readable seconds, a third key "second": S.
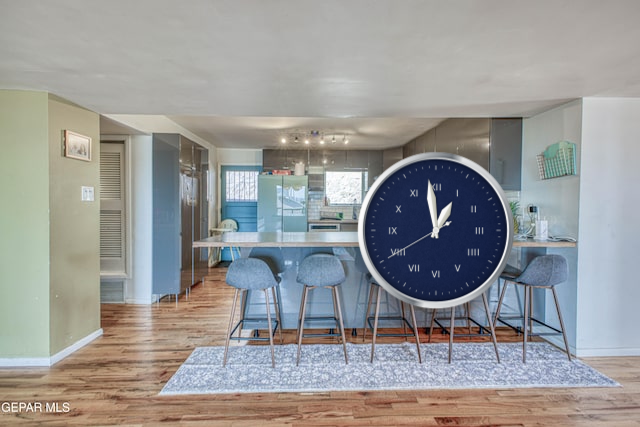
{"hour": 12, "minute": 58, "second": 40}
